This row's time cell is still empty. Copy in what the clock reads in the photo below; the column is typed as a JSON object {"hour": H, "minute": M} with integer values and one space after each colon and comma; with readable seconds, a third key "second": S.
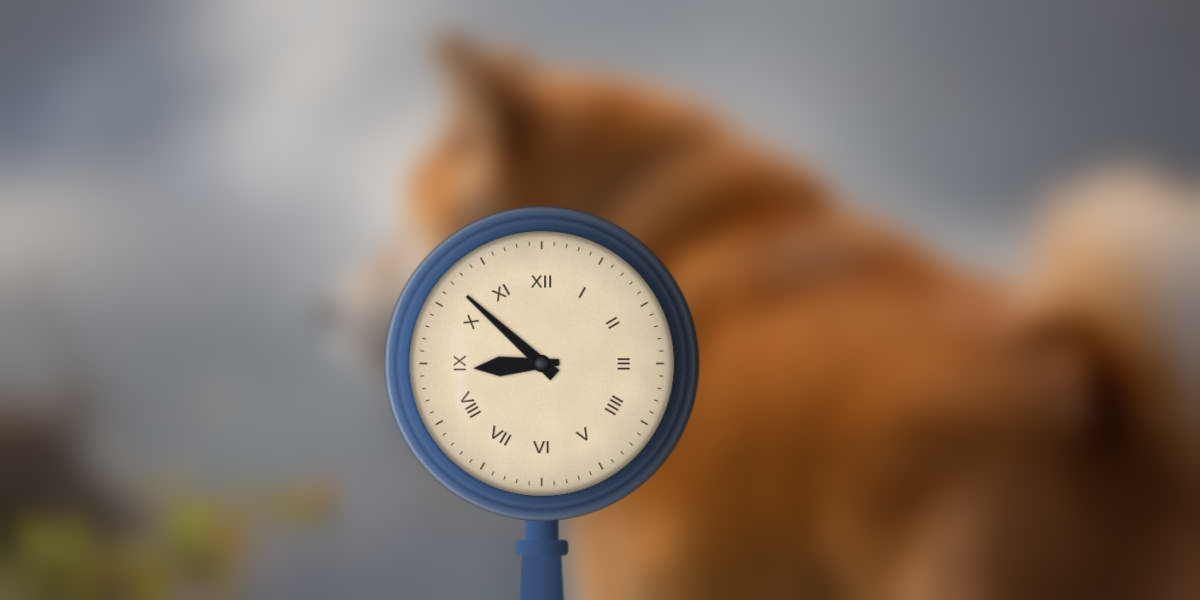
{"hour": 8, "minute": 52}
